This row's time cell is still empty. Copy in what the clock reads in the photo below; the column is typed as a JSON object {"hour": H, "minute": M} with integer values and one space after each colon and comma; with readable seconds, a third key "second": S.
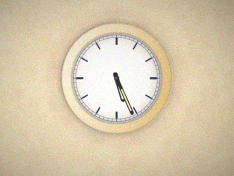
{"hour": 5, "minute": 26}
